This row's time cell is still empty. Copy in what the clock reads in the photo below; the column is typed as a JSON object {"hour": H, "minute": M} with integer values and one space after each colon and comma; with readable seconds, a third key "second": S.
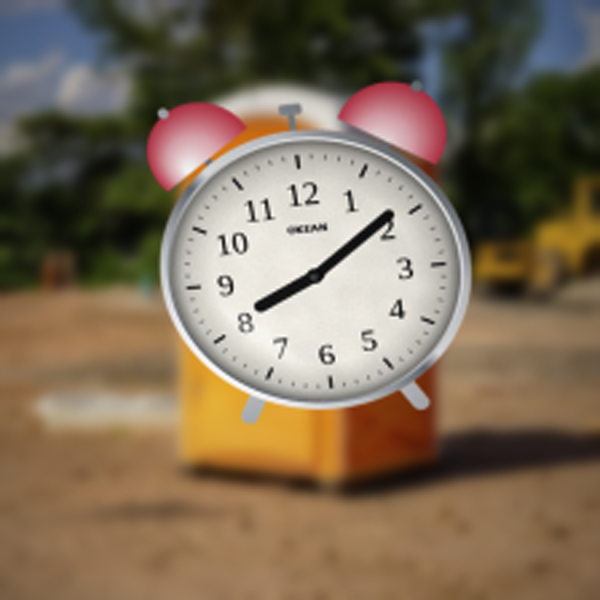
{"hour": 8, "minute": 9}
